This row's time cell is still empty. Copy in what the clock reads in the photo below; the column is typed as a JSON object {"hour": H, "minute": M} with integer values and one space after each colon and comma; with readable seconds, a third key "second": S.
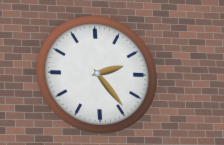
{"hour": 2, "minute": 24}
